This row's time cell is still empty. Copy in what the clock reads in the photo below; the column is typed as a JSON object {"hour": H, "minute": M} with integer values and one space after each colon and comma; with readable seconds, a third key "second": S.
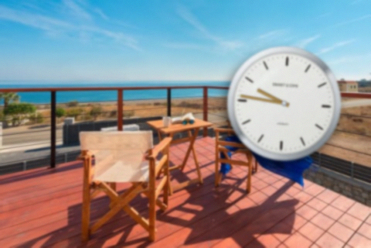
{"hour": 9, "minute": 46}
